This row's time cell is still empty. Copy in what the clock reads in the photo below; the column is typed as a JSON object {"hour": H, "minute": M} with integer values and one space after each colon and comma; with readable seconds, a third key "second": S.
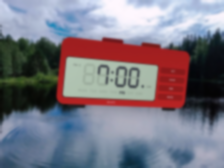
{"hour": 7, "minute": 0}
